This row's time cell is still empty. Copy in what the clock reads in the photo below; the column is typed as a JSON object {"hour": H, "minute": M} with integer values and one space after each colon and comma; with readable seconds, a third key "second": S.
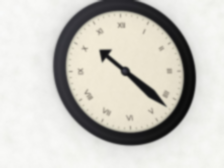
{"hour": 10, "minute": 22}
